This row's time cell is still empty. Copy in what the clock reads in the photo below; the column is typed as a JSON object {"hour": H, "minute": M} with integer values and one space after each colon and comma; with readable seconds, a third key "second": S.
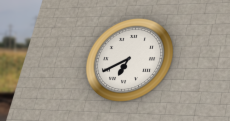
{"hour": 6, "minute": 40}
